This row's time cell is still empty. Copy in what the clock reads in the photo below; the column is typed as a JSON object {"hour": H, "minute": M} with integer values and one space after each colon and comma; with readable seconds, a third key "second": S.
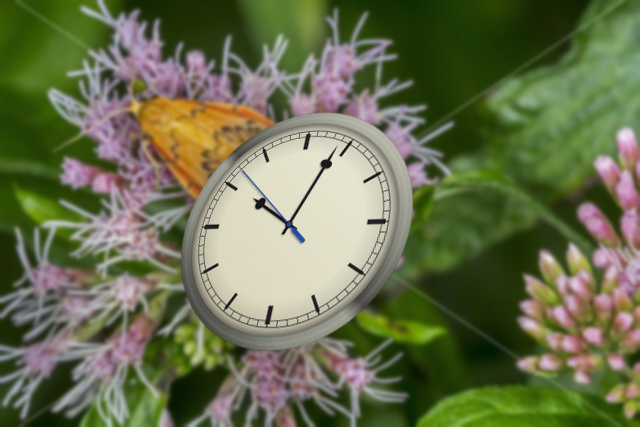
{"hour": 10, "minute": 3, "second": 52}
